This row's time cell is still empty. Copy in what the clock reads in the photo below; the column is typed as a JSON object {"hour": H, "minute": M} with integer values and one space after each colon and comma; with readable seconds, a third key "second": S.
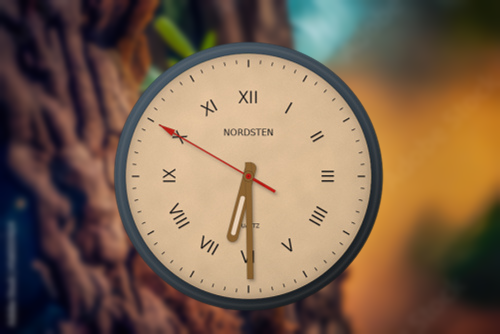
{"hour": 6, "minute": 29, "second": 50}
